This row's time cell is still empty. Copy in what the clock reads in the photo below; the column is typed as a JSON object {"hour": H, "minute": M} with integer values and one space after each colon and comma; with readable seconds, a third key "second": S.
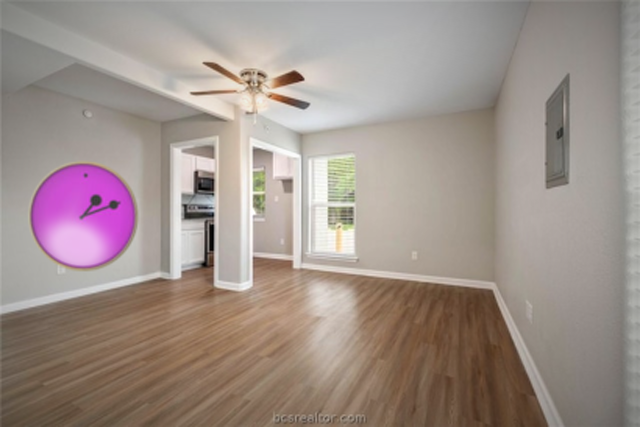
{"hour": 1, "minute": 11}
